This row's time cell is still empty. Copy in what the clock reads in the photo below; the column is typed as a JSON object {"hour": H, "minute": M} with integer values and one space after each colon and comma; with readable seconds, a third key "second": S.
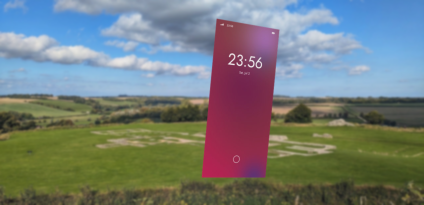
{"hour": 23, "minute": 56}
